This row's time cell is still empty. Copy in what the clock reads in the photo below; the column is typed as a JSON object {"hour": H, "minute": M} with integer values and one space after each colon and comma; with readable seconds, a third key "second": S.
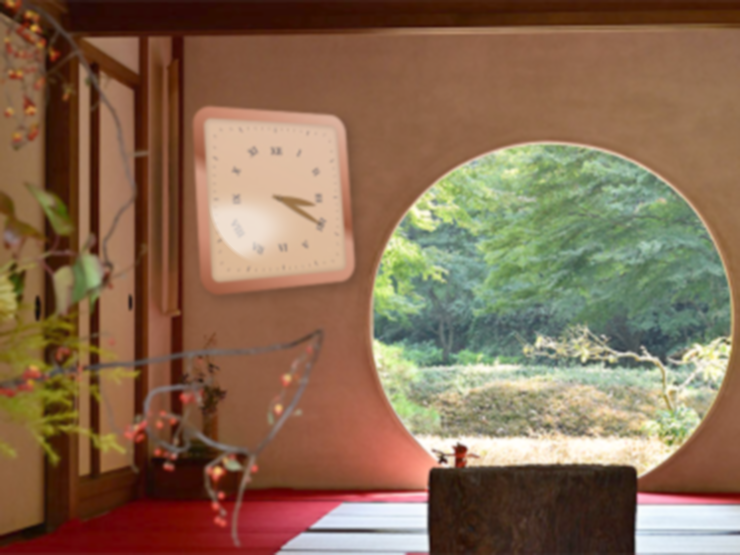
{"hour": 3, "minute": 20}
